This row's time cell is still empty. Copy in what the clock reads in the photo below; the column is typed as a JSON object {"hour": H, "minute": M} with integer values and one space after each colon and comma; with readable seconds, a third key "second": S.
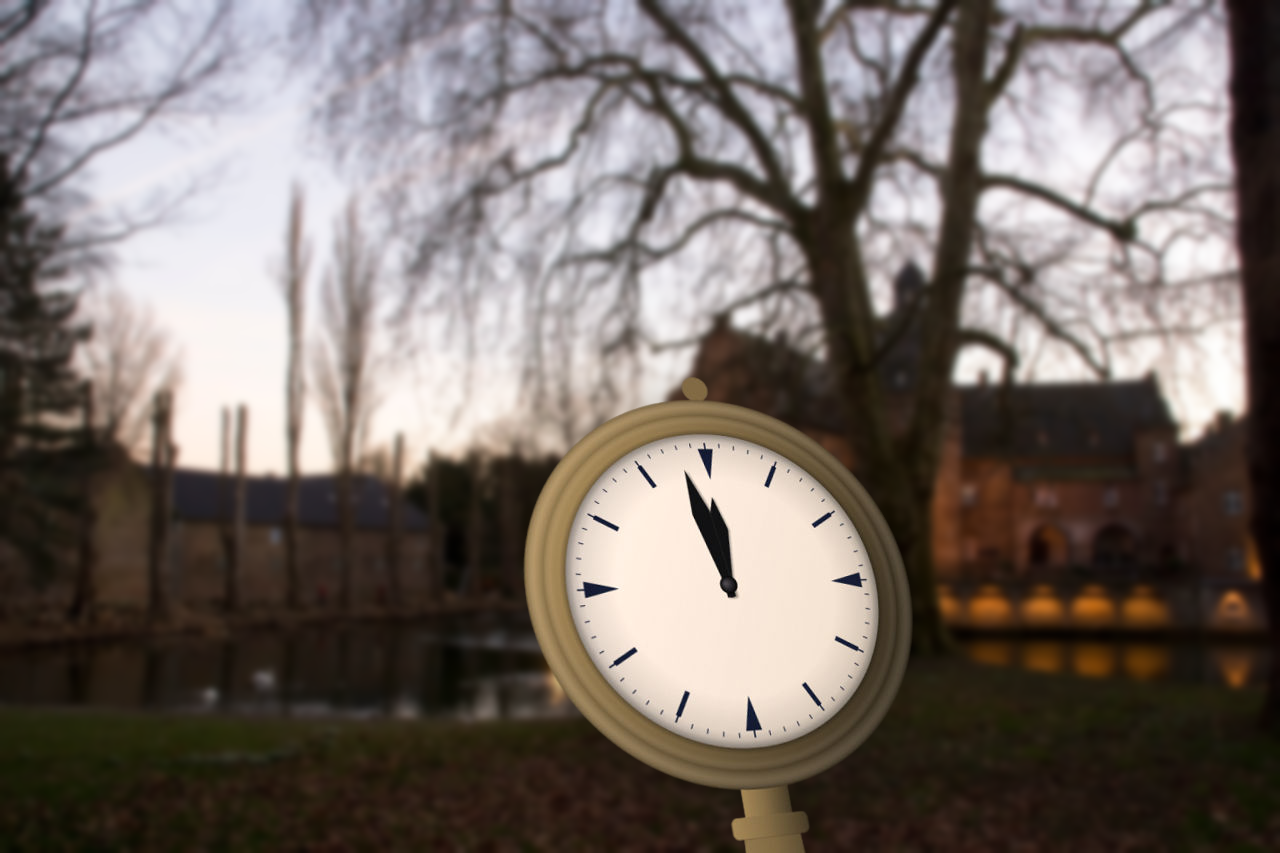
{"hour": 11, "minute": 58}
